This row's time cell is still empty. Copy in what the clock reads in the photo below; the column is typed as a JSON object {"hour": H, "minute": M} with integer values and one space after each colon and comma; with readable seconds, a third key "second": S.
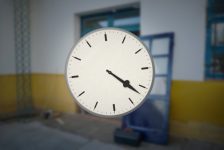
{"hour": 4, "minute": 22}
